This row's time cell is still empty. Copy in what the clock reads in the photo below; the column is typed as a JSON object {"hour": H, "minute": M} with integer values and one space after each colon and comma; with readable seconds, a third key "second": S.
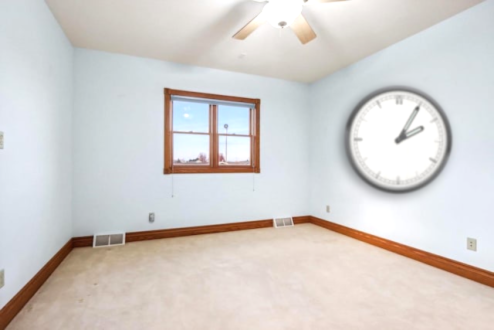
{"hour": 2, "minute": 5}
